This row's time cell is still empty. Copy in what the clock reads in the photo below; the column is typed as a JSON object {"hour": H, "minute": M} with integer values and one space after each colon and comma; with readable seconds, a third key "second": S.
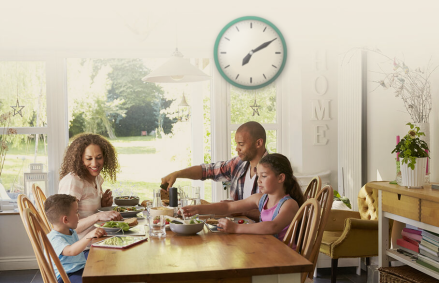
{"hour": 7, "minute": 10}
